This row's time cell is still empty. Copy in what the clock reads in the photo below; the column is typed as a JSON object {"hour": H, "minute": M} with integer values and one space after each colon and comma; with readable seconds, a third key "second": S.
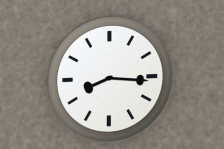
{"hour": 8, "minute": 16}
